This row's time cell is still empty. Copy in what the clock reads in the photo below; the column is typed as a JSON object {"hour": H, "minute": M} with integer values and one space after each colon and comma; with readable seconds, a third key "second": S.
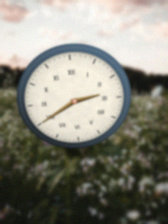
{"hour": 2, "minute": 40}
